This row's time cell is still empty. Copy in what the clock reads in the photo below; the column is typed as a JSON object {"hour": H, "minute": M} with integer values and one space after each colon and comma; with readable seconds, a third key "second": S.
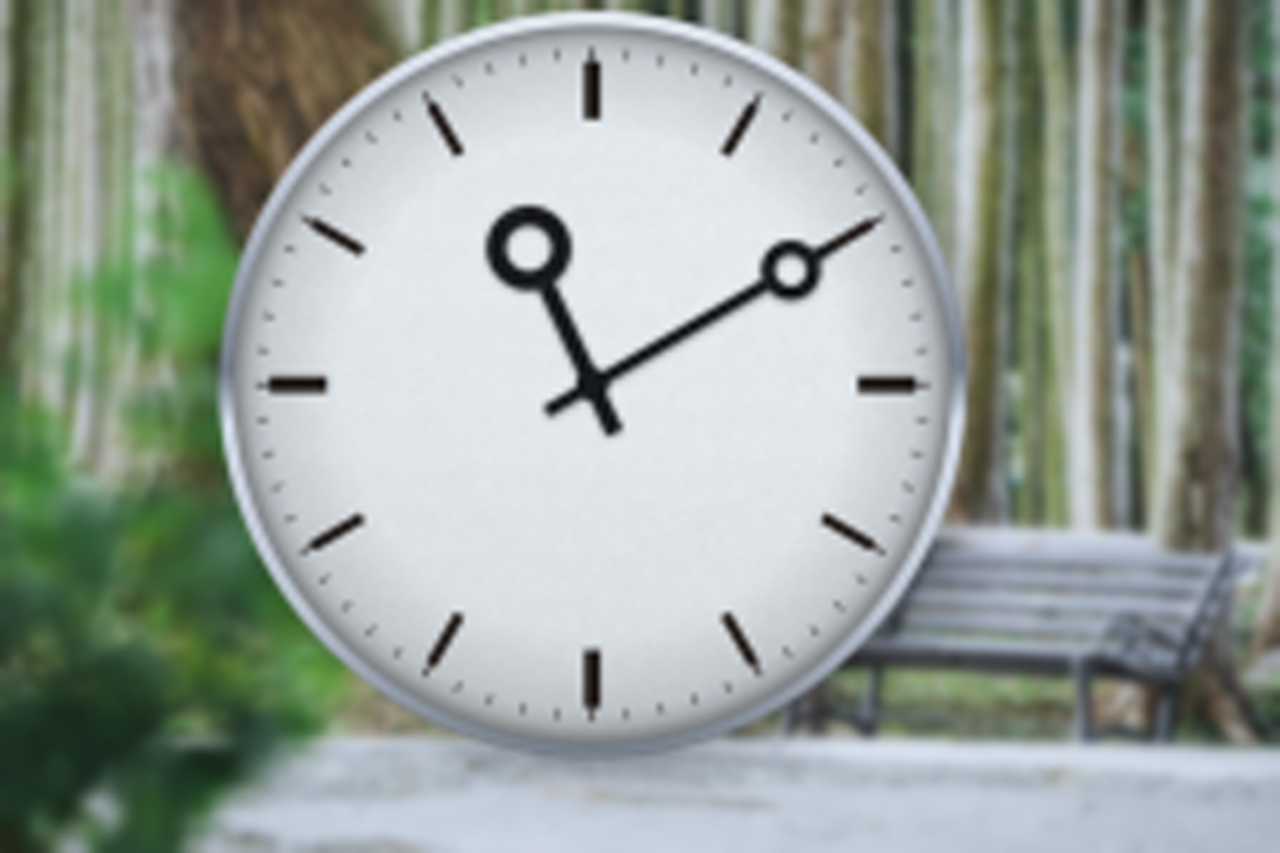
{"hour": 11, "minute": 10}
